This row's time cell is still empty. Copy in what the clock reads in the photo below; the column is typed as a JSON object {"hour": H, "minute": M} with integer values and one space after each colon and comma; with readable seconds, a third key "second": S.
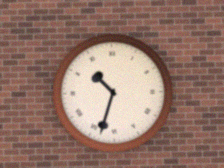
{"hour": 10, "minute": 33}
